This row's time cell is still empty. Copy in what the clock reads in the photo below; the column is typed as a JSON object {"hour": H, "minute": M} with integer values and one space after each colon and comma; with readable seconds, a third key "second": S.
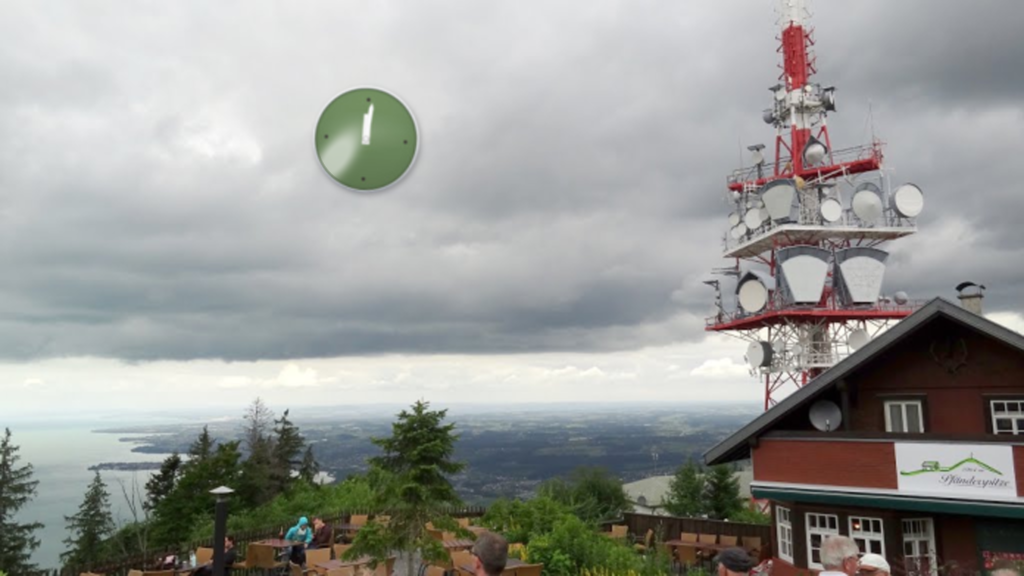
{"hour": 12, "minute": 1}
